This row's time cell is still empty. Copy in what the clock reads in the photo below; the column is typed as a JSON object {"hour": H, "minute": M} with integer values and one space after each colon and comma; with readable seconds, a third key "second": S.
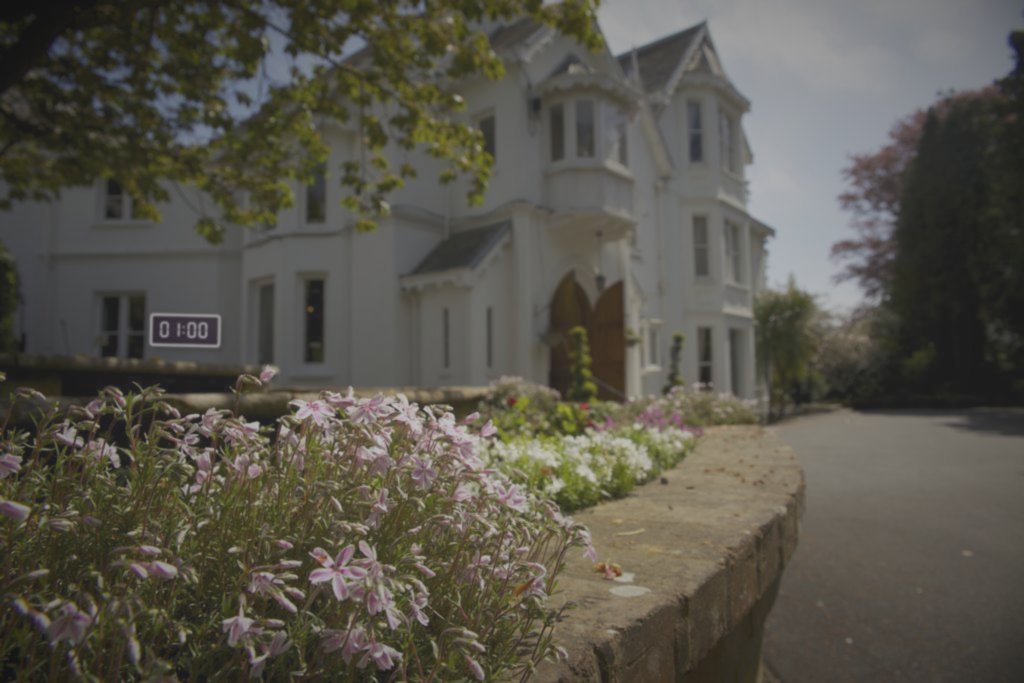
{"hour": 1, "minute": 0}
